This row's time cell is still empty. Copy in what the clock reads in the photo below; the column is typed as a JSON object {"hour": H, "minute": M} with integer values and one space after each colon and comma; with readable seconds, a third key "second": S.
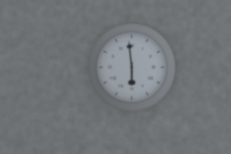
{"hour": 5, "minute": 59}
